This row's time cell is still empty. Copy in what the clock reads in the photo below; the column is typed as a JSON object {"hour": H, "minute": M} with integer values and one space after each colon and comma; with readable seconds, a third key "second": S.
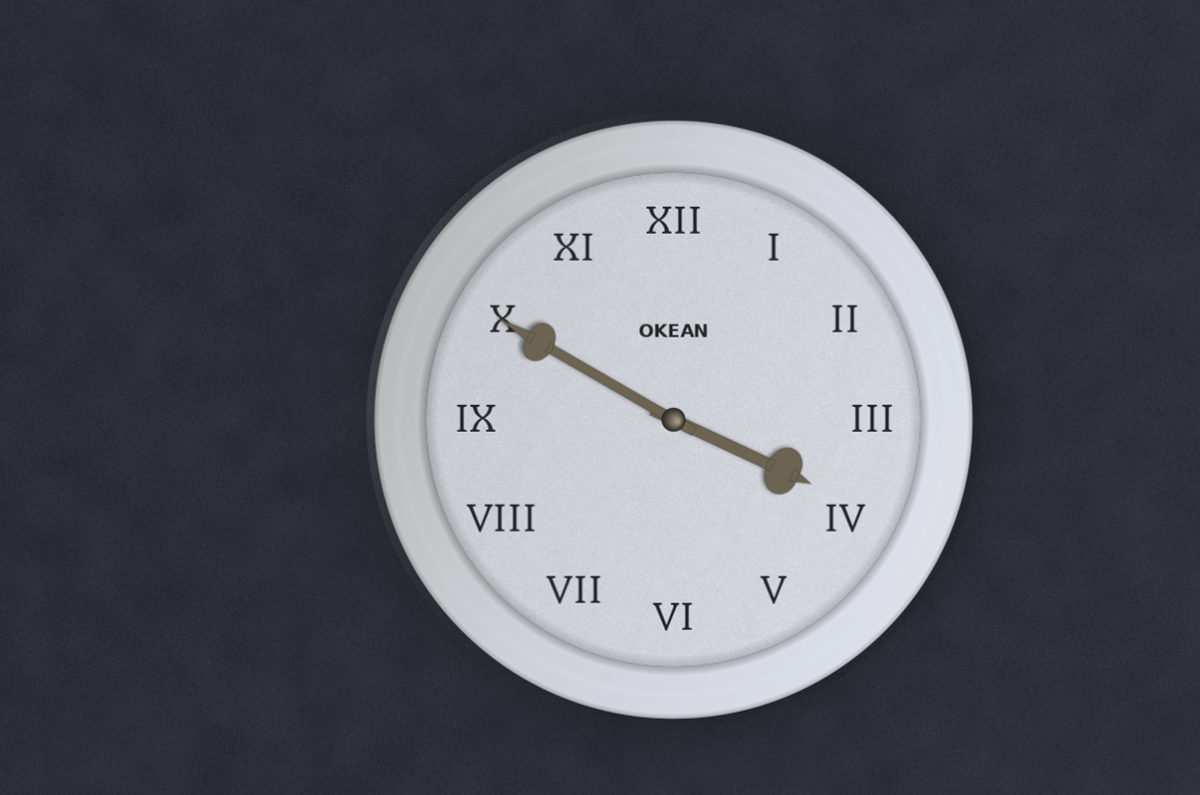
{"hour": 3, "minute": 50}
